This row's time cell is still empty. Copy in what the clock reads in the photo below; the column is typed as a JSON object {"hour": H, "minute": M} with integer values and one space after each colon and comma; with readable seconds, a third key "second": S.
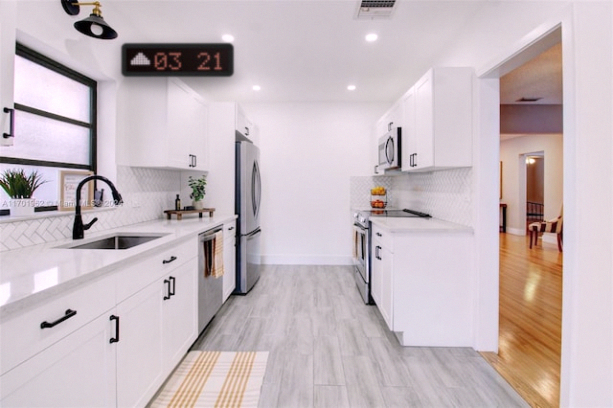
{"hour": 3, "minute": 21}
